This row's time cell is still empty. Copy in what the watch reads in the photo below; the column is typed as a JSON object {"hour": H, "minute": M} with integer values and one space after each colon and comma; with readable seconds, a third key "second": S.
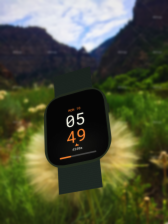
{"hour": 5, "minute": 49}
